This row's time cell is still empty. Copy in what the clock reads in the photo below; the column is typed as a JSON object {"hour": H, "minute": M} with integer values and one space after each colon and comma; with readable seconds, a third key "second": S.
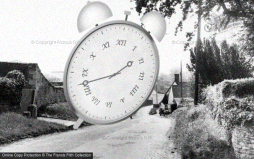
{"hour": 1, "minute": 42}
